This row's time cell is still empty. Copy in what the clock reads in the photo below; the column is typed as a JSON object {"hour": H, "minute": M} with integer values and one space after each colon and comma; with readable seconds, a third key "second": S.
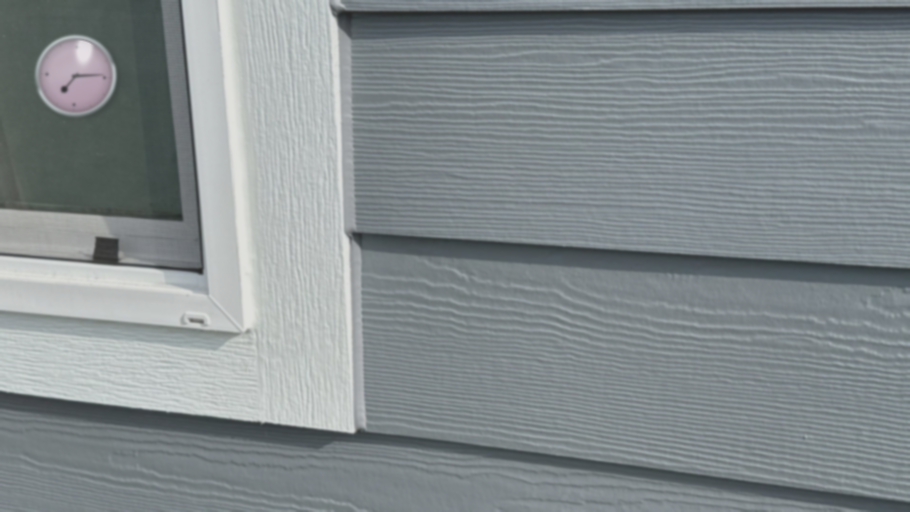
{"hour": 7, "minute": 14}
